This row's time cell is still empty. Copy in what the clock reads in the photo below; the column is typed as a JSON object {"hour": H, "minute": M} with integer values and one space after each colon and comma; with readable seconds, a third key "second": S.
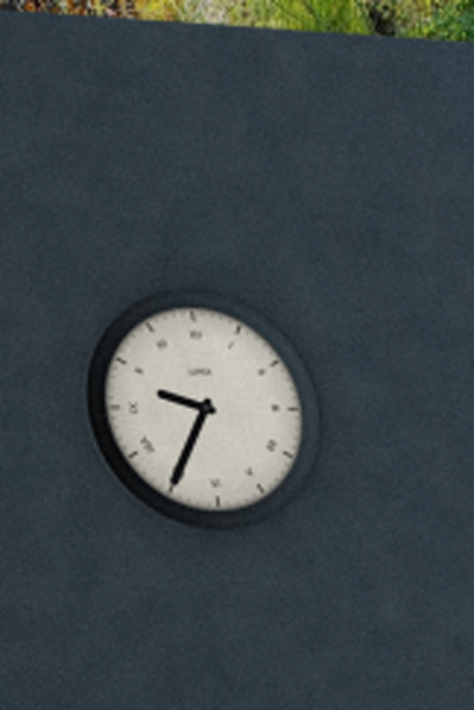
{"hour": 9, "minute": 35}
